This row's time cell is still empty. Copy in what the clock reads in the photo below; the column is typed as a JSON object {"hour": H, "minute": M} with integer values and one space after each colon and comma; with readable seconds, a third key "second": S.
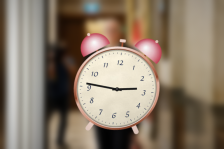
{"hour": 2, "minute": 46}
